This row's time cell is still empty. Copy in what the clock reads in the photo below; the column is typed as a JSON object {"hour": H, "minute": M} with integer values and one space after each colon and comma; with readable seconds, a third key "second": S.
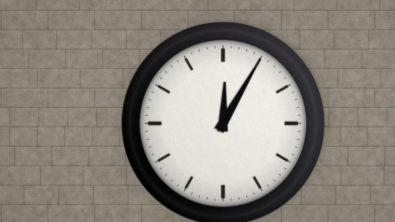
{"hour": 12, "minute": 5}
